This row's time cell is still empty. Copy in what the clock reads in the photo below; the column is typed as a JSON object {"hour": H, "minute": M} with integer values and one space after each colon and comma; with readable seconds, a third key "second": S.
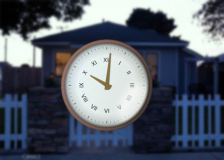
{"hour": 10, "minute": 1}
